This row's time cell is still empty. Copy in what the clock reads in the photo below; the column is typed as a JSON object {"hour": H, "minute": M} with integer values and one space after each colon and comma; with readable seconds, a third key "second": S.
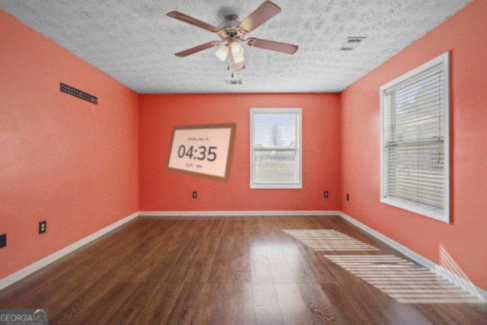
{"hour": 4, "minute": 35}
